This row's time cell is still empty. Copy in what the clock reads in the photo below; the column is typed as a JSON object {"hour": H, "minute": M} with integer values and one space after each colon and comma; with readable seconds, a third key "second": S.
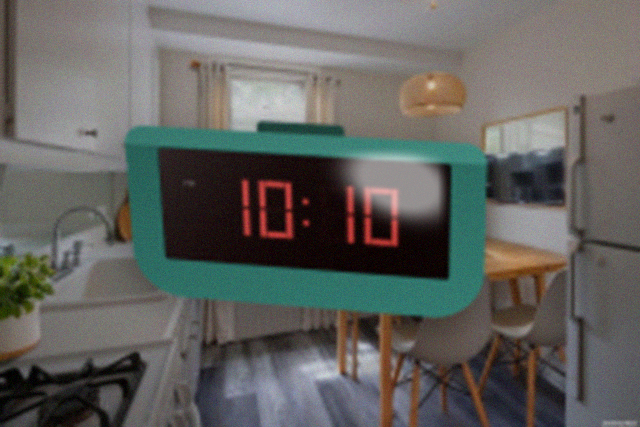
{"hour": 10, "minute": 10}
